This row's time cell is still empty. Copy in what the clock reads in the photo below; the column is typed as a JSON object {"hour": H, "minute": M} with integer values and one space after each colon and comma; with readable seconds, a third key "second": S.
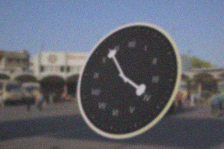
{"hour": 3, "minute": 53}
